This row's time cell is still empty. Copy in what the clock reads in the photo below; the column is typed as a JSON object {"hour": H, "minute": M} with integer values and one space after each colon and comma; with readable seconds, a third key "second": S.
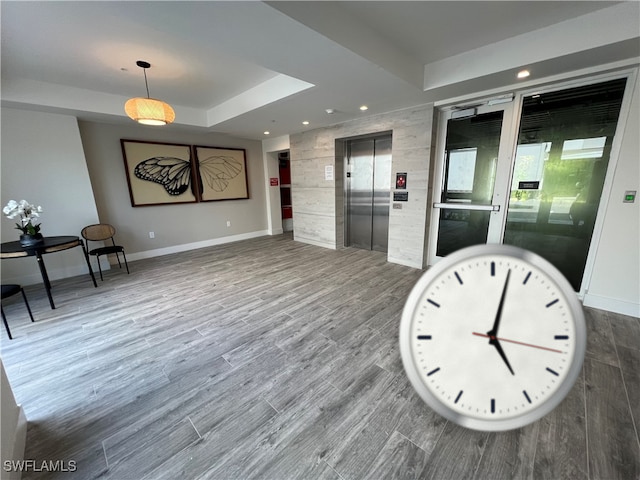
{"hour": 5, "minute": 2, "second": 17}
